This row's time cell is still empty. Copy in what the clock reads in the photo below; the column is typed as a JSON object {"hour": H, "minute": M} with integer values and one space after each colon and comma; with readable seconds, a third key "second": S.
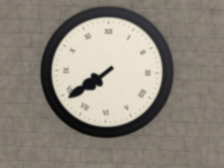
{"hour": 7, "minute": 39}
